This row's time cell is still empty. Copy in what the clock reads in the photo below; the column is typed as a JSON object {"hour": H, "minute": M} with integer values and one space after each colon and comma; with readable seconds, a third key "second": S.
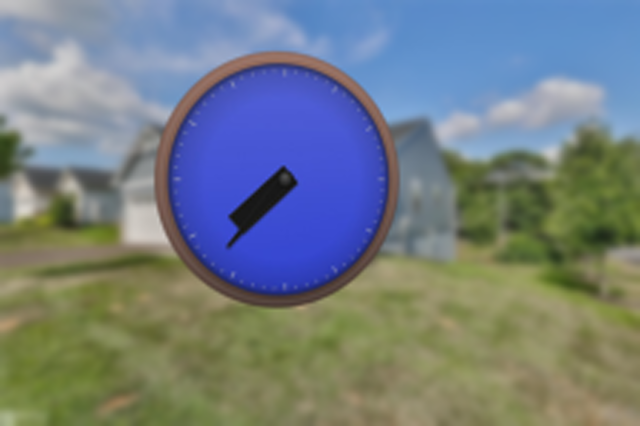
{"hour": 7, "minute": 37}
